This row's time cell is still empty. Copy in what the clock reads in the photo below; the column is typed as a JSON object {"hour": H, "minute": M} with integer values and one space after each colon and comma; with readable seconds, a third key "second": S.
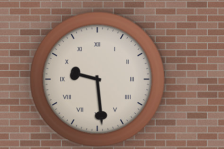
{"hour": 9, "minute": 29}
